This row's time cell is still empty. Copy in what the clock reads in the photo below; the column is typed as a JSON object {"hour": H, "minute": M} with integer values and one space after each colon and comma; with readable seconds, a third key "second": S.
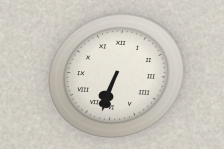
{"hour": 6, "minute": 32}
